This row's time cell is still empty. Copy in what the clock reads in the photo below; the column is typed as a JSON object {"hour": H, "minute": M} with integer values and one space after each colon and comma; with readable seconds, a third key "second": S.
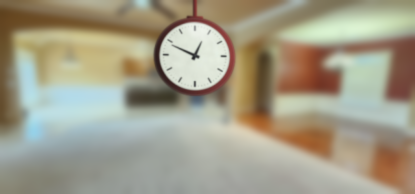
{"hour": 12, "minute": 49}
